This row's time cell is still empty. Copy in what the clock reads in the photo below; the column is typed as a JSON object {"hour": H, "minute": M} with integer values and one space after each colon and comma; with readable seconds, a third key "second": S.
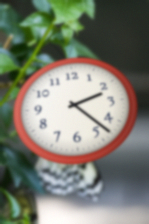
{"hour": 2, "minute": 23}
